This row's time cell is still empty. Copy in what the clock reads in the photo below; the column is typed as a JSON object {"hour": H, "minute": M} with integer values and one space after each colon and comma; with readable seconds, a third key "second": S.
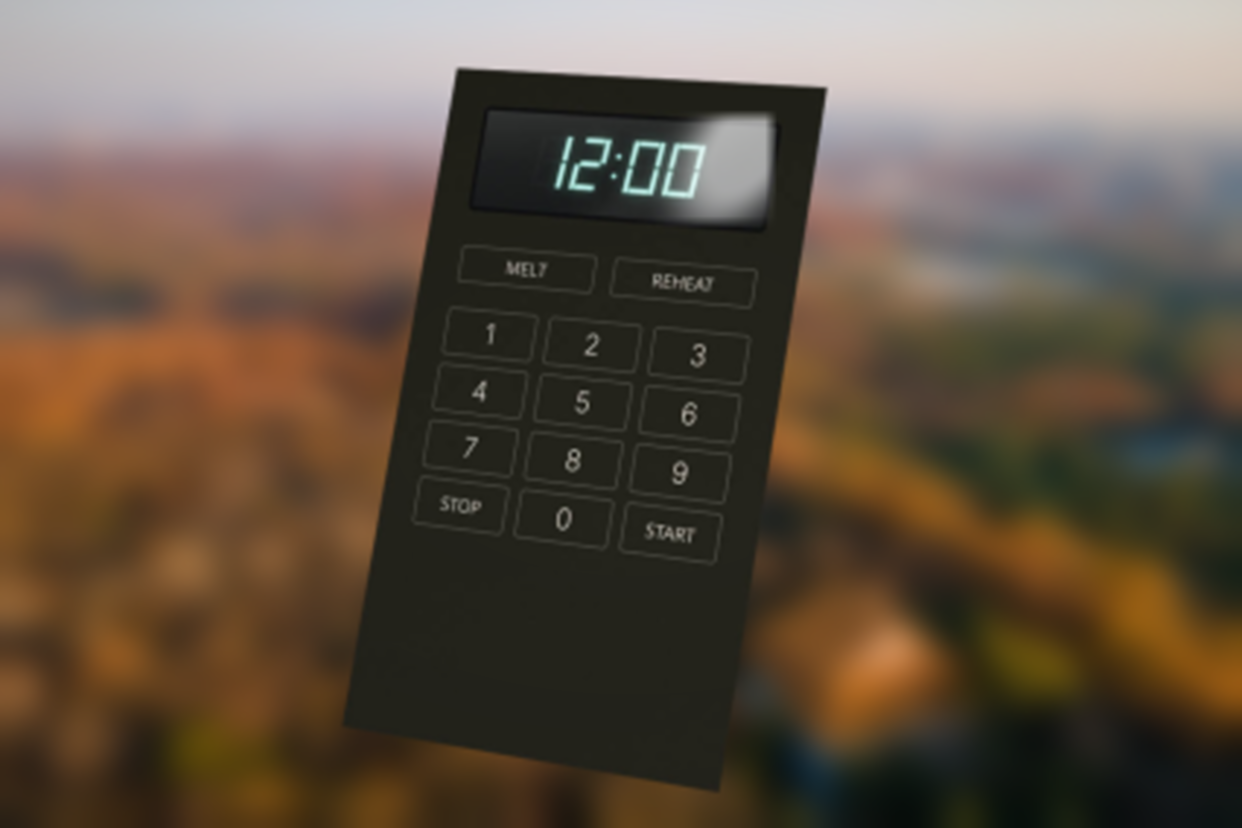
{"hour": 12, "minute": 0}
